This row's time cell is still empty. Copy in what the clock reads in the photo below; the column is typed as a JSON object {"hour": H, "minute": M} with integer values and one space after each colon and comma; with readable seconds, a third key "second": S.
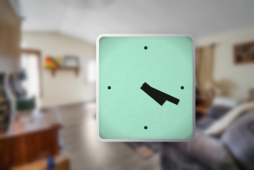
{"hour": 4, "minute": 19}
